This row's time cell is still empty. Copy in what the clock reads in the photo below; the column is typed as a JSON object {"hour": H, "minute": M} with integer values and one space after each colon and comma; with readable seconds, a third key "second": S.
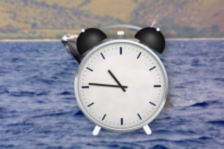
{"hour": 10, "minute": 46}
